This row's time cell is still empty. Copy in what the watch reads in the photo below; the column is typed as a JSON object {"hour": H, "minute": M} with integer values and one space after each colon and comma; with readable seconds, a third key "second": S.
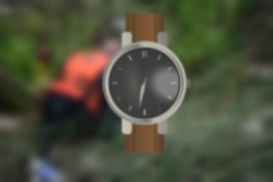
{"hour": 6, "minute": 32}
